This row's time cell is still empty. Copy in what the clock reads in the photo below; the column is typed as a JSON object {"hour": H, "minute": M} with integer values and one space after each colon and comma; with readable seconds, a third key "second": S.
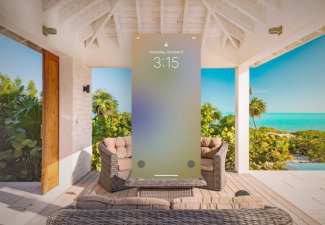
{"hour": 3, "minute": 15}
